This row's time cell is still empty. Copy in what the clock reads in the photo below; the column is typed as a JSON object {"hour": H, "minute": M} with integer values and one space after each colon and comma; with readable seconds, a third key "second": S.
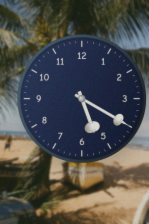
{"hour": 5, "minute": 20}
